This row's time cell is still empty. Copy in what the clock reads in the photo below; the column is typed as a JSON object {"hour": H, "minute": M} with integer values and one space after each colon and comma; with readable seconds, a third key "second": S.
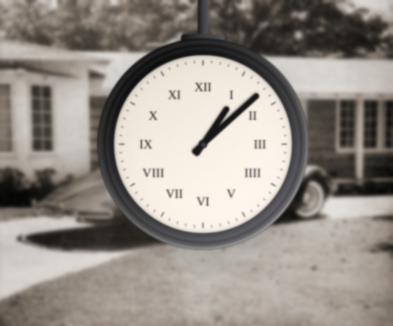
{"hour": 1, "minute": 8}
